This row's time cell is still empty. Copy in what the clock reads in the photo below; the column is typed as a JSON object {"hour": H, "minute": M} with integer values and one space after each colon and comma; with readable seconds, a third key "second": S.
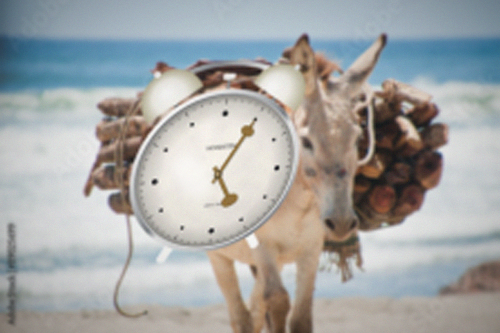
{"hour": 5, "minute": 5}
